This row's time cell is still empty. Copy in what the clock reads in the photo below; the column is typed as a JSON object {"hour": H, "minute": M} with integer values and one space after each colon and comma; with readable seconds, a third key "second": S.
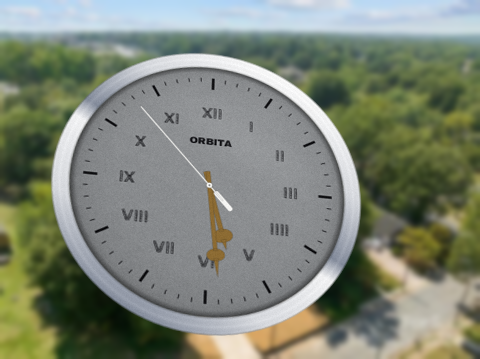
{"hour": 5, "minute": 28, "second": 53}
